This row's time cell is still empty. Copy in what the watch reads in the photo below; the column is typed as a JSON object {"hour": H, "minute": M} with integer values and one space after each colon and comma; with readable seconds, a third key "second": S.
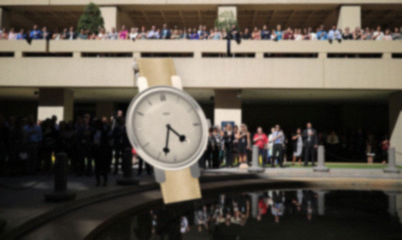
{"hour": 4, "minute": 33}
